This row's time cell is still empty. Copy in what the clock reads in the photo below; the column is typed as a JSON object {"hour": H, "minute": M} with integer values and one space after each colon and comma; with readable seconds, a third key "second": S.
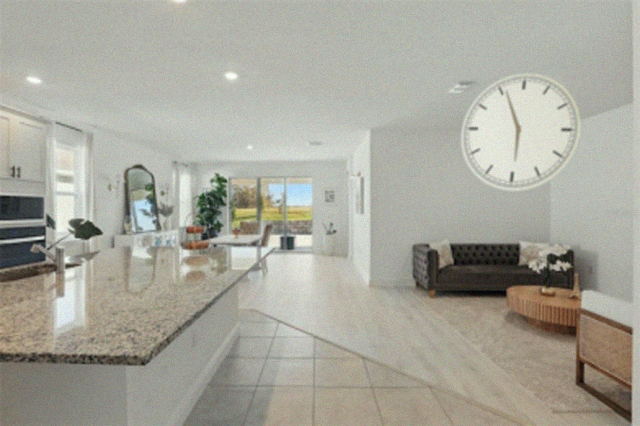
{"hour": 5, "minute": 56}
